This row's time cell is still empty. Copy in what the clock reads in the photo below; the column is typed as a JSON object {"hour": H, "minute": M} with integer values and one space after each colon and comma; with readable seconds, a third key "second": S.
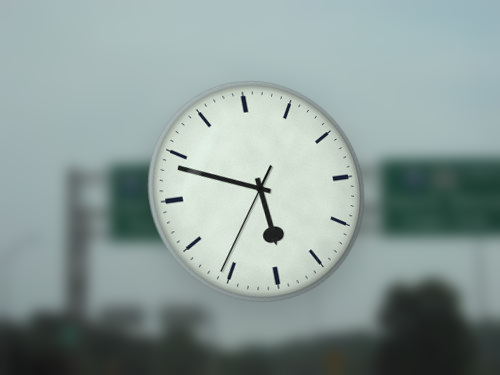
{"hour": 5, "minute": 48, "second": 36}
